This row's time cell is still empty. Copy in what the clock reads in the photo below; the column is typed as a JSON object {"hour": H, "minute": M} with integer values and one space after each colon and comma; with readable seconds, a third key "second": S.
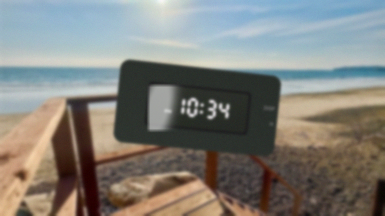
{"hour": 10, "minute": 34}
